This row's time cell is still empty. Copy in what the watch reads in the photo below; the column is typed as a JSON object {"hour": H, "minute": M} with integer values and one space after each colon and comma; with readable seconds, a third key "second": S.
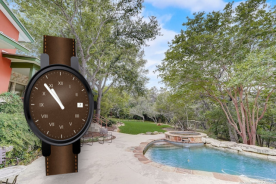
{"hour": 10, "minute": 53}
